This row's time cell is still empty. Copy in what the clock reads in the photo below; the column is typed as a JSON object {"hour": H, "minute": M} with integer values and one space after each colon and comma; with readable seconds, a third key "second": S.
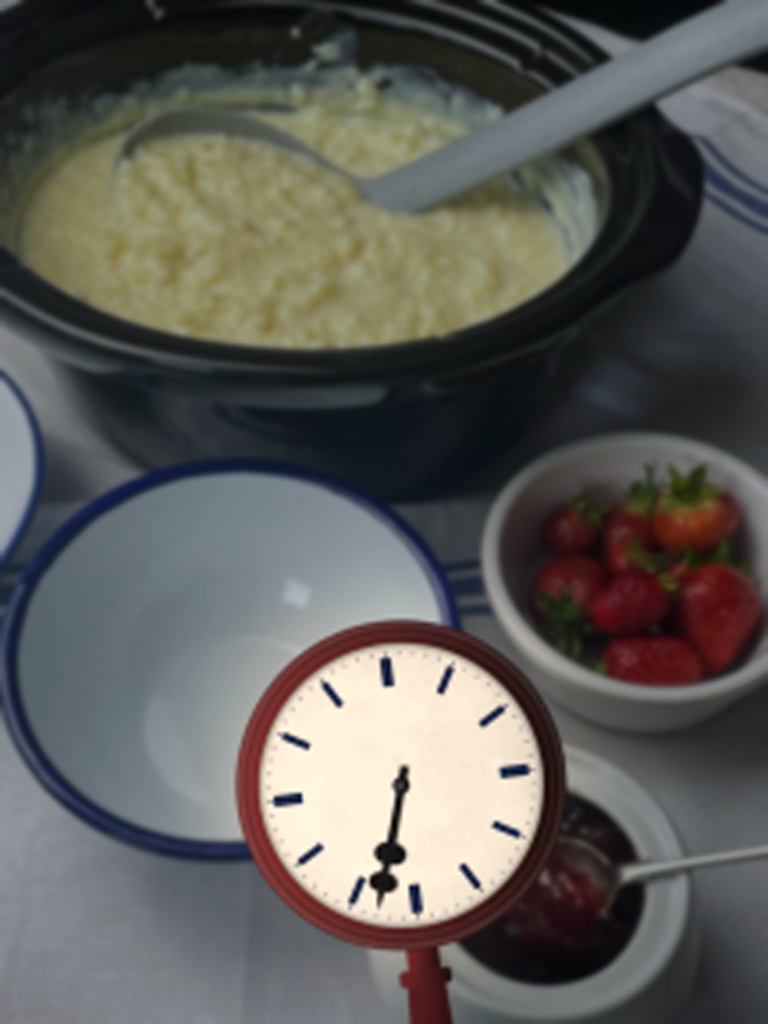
{"hour": 6, "minute": 33}
